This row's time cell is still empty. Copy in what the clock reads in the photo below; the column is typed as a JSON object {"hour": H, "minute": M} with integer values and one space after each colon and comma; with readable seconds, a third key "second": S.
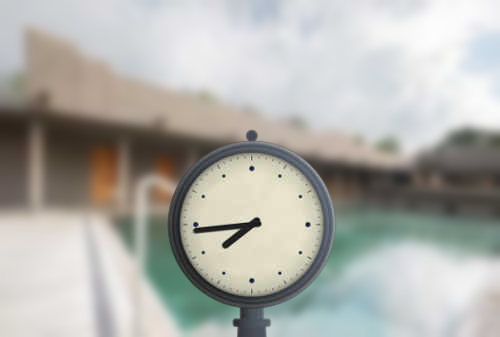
{"hour": 7, "minute": 44}
